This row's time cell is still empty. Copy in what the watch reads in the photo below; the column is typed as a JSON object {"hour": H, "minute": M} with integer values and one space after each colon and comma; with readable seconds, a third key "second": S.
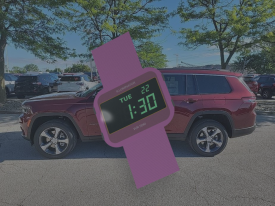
{"hour": 1, "minute": 30}
